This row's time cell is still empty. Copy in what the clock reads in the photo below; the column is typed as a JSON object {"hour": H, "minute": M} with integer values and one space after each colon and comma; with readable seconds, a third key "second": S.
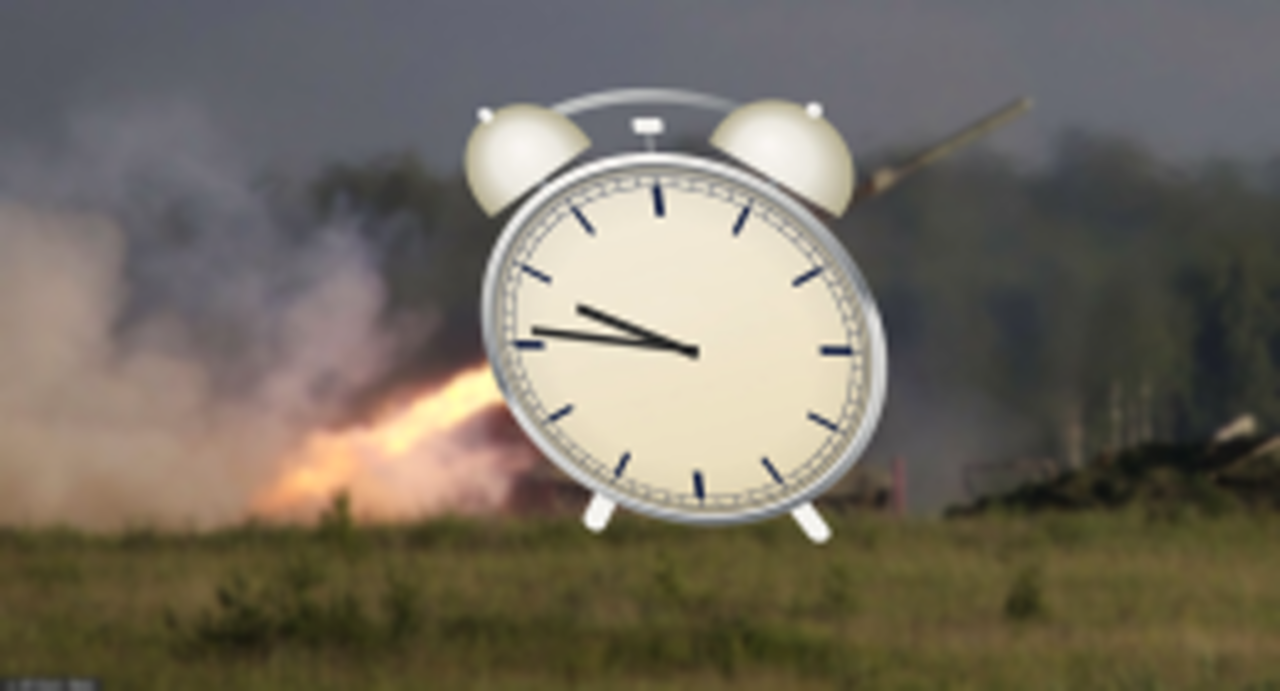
{"hour": 9, "minute": 46}
